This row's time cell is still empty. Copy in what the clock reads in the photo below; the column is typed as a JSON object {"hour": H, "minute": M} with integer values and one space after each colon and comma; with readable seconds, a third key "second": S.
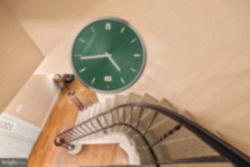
{"hour": 4, "minute": 44}
